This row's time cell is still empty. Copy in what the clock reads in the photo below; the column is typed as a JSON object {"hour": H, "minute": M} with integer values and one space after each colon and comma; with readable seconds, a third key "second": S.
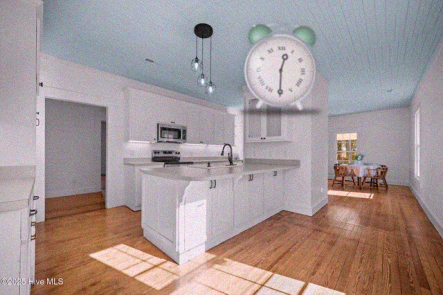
{"hour": 12, "minute": 30}
